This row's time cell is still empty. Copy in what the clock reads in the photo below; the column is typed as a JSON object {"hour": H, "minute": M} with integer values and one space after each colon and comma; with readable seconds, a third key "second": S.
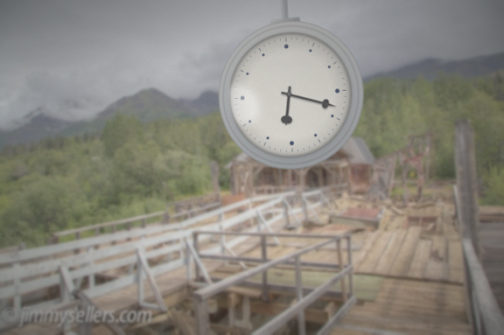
{"hour": 6, "minute": 18}
